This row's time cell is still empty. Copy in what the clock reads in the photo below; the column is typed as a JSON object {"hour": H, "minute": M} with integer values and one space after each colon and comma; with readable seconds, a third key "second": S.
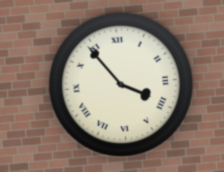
{"hour": 3, "minute": 54}
